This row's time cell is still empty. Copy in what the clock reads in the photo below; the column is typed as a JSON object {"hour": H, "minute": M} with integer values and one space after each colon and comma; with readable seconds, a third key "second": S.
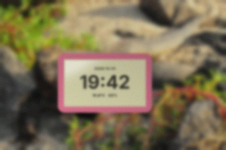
{"hour": 19, "minute": 42}
